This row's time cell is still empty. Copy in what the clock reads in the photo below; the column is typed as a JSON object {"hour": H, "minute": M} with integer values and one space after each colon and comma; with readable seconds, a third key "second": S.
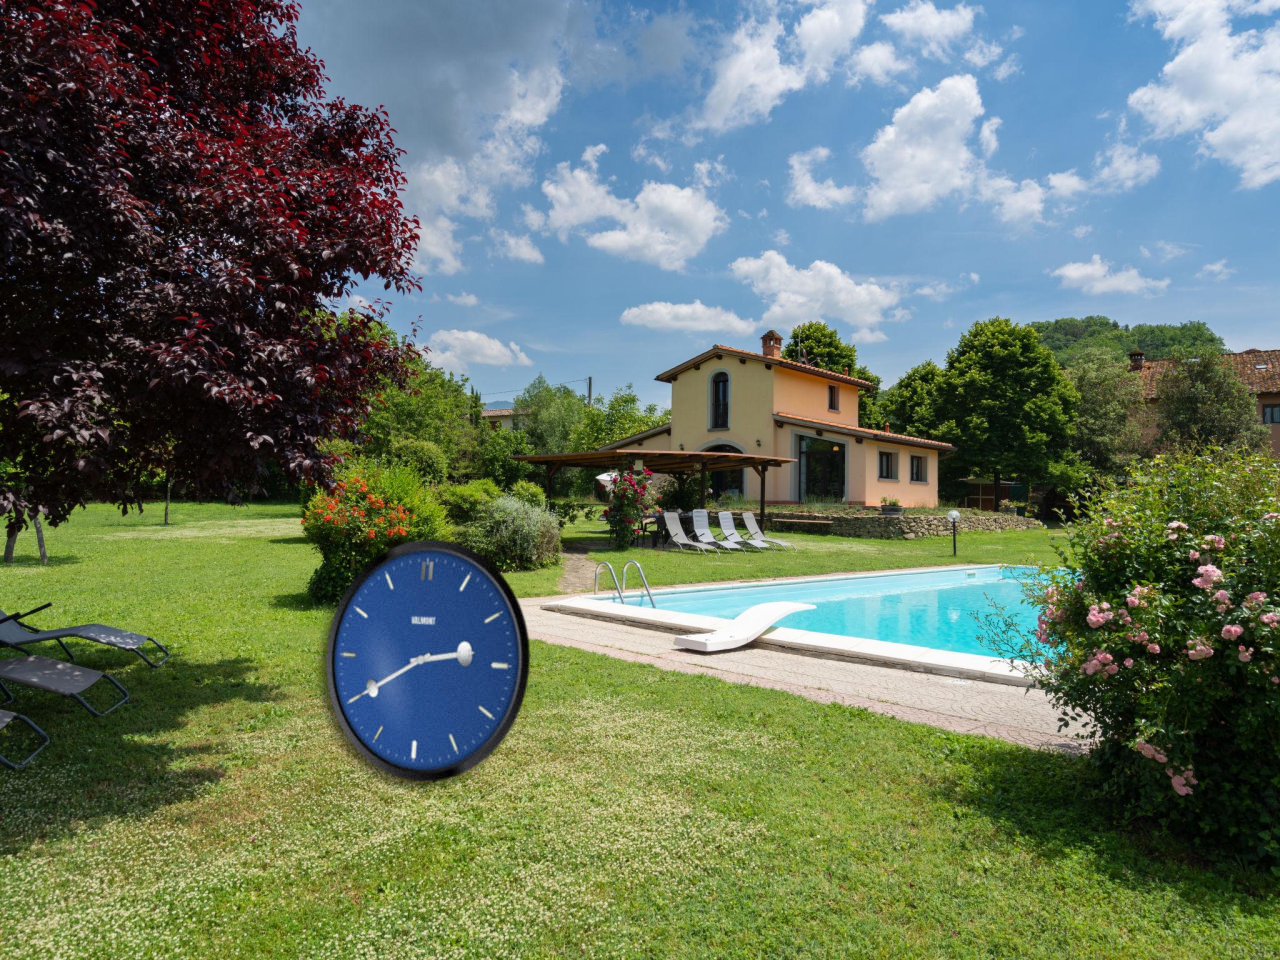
{"hour": 2, "minute": 40}
